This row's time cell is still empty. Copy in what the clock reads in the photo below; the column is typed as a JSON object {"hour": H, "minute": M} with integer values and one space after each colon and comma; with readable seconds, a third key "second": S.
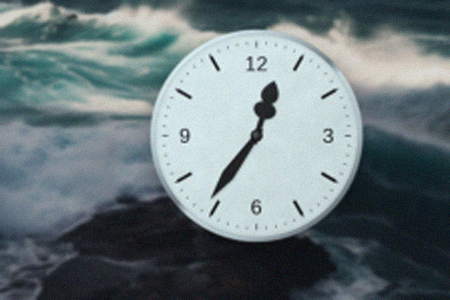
{"hour": 12, "minute": 36}
